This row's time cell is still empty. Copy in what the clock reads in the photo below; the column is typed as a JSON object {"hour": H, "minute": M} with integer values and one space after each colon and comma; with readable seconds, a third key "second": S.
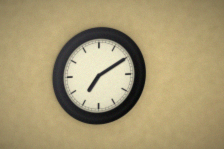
{"hour": 7, "minute": 10}
